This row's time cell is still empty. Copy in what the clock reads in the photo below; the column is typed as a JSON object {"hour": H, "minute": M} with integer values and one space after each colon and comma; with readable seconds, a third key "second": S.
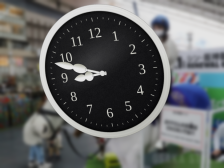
{"hour": 8, "minute": 48}
